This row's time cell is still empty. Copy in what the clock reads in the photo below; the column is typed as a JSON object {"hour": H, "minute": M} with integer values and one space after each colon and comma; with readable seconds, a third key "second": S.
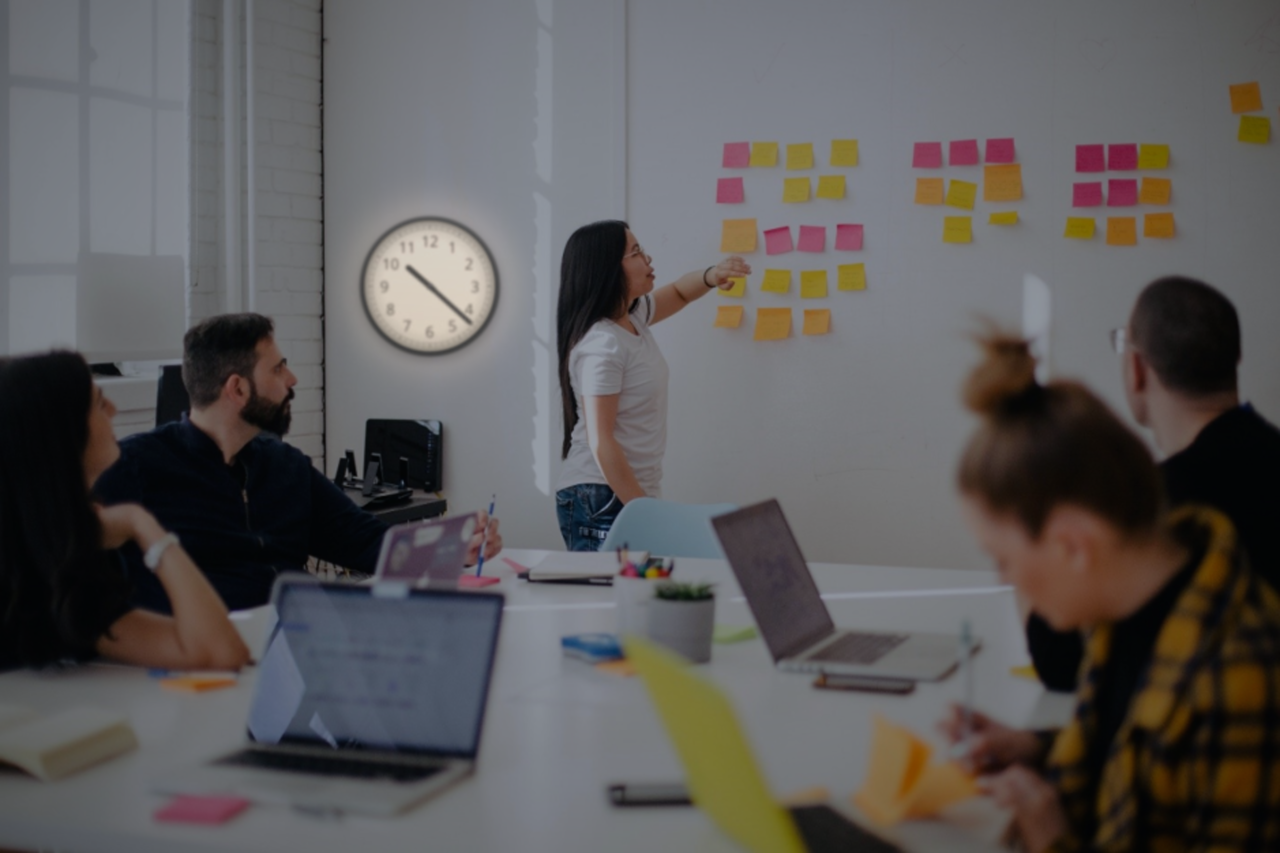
{"hour": 10, "minute": 22}
